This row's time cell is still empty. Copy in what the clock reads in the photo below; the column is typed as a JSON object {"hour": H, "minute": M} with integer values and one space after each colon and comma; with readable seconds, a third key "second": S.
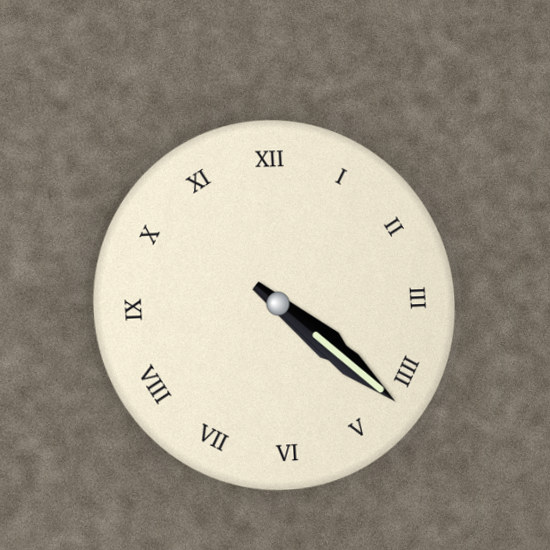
{"hour": 4, "minute": 22}
